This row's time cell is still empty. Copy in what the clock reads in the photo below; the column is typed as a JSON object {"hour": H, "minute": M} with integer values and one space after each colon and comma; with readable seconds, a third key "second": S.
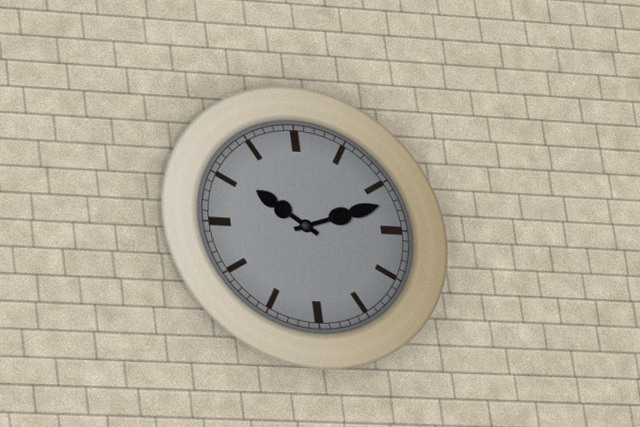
{"hour": 10, "minute": 12}
